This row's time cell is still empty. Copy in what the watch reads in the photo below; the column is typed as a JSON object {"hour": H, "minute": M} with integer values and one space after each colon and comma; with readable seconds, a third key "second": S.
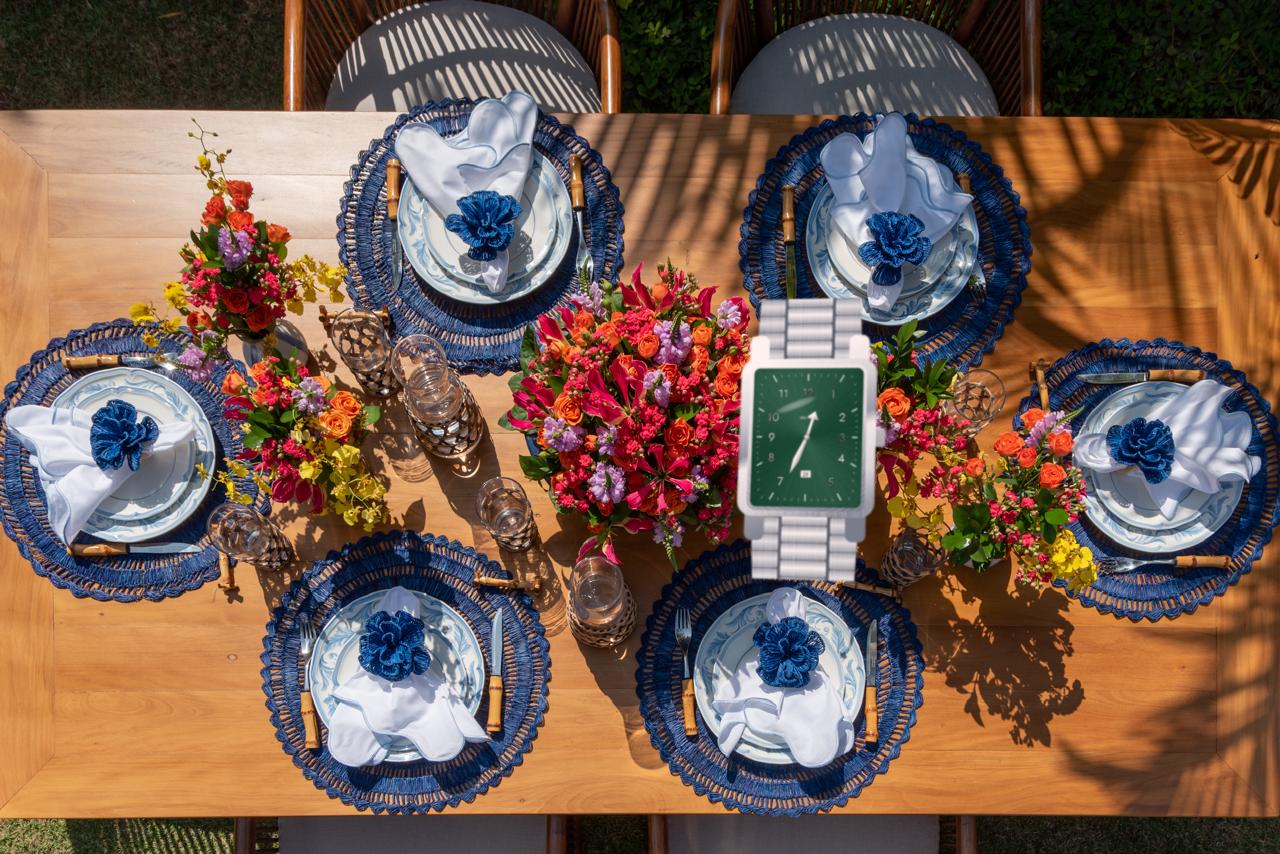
{"hour": 12, "minute": 34}
